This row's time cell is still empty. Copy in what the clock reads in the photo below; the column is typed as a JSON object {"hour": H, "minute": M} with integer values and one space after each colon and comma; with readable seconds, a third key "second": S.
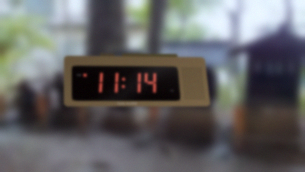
{"hour": 11, "minute": 14}
